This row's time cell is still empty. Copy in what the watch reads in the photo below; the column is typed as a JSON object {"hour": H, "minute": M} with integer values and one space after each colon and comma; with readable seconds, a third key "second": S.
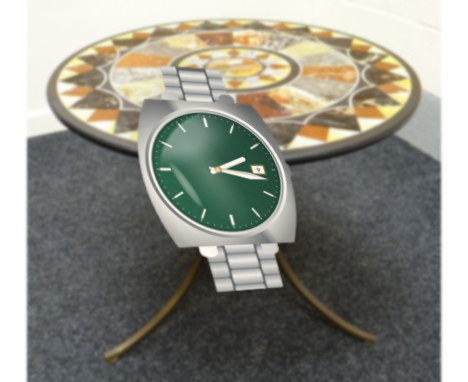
{"hour": 2, "minute": 17}
